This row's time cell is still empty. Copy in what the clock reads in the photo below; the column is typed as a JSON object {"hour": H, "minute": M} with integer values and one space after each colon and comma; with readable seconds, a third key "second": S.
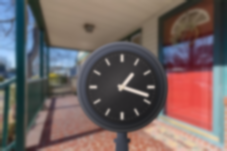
{"hour": 1, "minute": 18}
